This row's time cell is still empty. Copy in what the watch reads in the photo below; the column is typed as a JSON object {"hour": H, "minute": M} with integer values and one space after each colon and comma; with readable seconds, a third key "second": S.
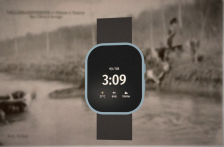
{"hour": 3, "minute": 9}
